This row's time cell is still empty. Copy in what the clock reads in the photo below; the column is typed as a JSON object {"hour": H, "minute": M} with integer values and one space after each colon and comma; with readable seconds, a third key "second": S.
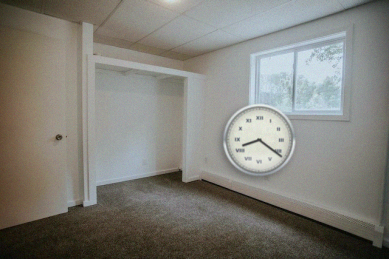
{"hour": 8, "minute": 21}
